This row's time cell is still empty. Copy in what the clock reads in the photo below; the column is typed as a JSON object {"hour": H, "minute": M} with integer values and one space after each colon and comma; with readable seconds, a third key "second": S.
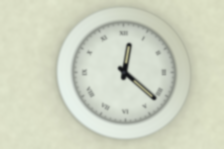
{"hour": 12, "minute": 22}
